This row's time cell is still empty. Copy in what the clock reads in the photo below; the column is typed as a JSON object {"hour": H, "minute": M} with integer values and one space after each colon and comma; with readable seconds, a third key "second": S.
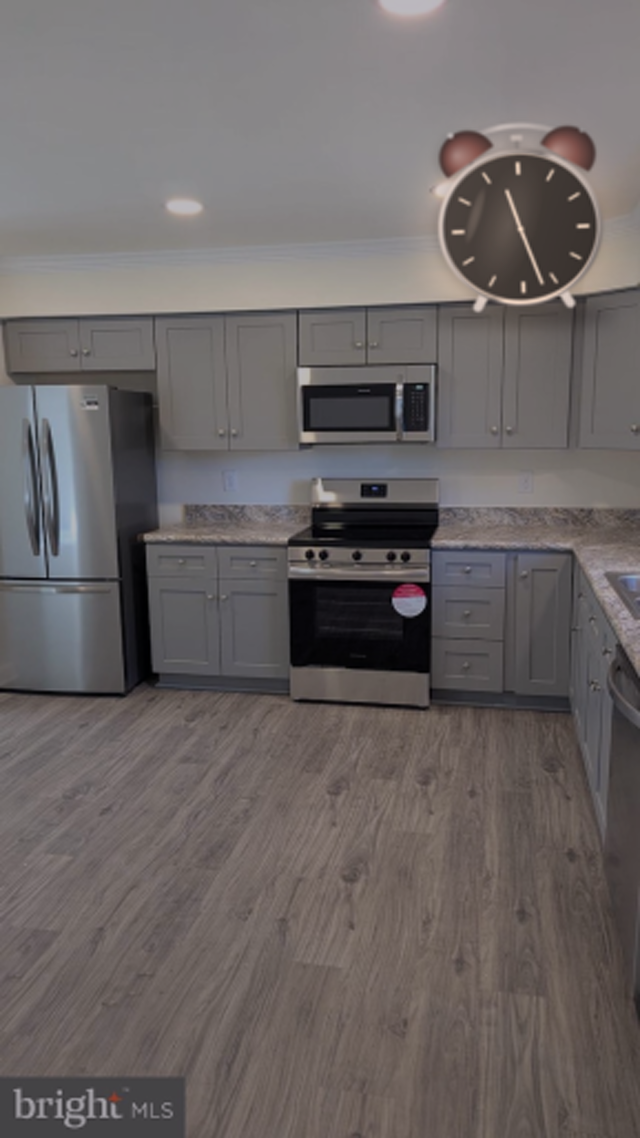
{"hour": 11, "minute": 27}
